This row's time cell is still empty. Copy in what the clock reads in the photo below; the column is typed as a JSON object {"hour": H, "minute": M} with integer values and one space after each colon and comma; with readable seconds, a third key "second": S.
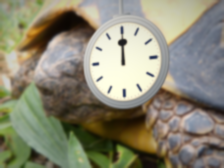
{"hour": 12, "minute": 0}
